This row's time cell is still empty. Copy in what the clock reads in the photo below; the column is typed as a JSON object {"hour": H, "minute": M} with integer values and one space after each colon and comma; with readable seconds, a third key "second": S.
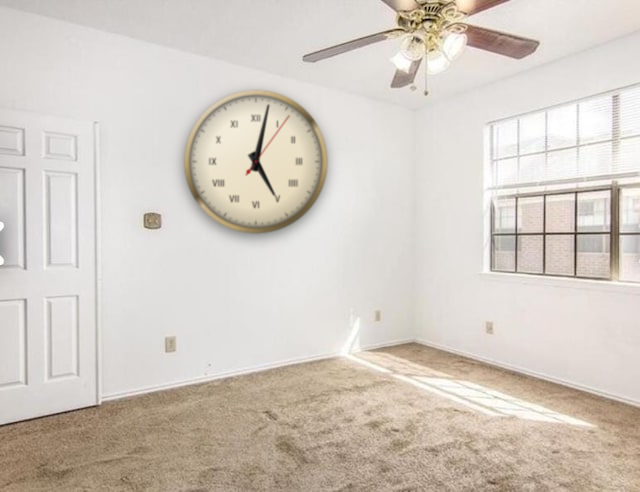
{"hour": 5, "minute": 2, "second": 6}
